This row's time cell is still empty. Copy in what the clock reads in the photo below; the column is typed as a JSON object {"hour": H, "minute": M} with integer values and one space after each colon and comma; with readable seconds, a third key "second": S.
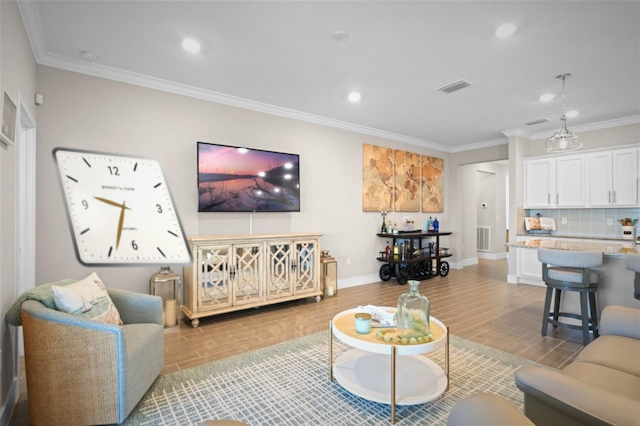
{"hour": 9, "minute": 34}
